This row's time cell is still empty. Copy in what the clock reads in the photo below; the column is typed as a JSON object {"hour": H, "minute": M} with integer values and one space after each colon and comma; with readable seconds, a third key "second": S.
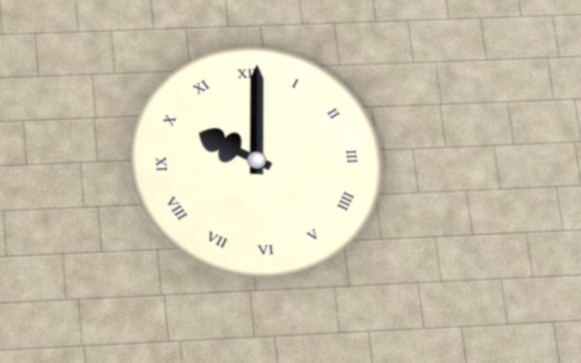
{"hour": 10, "minute": 1}
